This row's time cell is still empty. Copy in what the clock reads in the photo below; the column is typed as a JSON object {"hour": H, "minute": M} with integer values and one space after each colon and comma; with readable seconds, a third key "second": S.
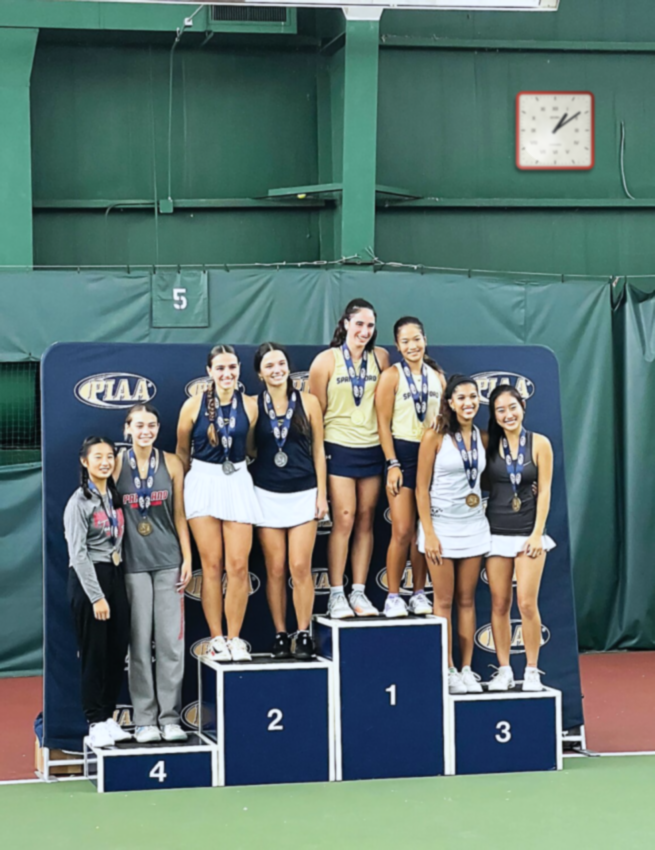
{"hour": 1, "minute": 9}
